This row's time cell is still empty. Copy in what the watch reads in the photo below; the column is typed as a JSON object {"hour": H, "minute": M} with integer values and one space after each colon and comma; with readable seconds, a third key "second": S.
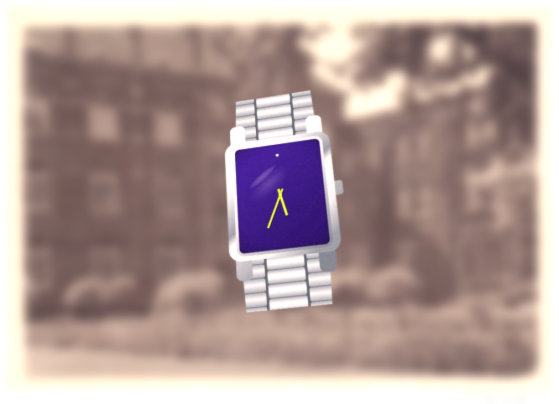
{"hour": 5, "minute": 34}
